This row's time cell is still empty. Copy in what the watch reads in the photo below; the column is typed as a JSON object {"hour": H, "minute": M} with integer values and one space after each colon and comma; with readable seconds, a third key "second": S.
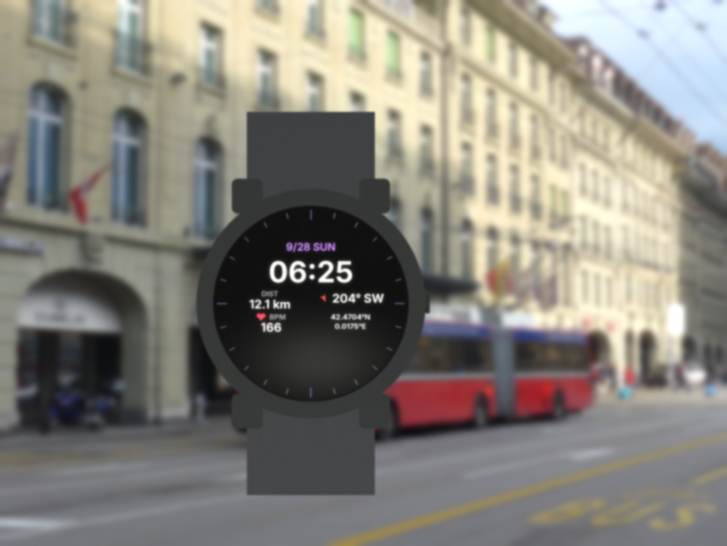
{"hour": 6, "minute": 25}
